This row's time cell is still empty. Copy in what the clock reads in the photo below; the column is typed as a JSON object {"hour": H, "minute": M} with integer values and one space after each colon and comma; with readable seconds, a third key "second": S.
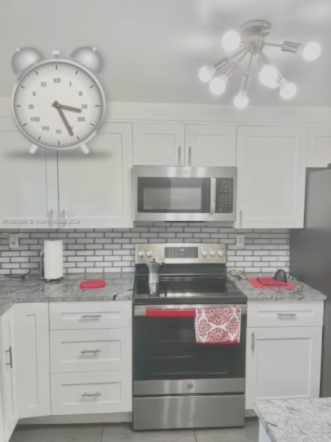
{"hour": 3, "minute": 26}
